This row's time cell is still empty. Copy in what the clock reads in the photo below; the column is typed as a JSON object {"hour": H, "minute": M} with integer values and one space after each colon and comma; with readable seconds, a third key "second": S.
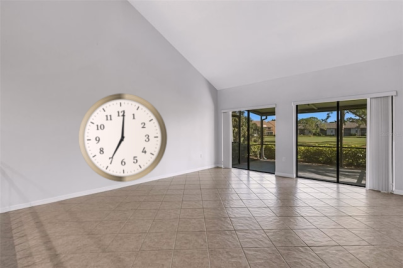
{"hour": 7, "minute": 1}
